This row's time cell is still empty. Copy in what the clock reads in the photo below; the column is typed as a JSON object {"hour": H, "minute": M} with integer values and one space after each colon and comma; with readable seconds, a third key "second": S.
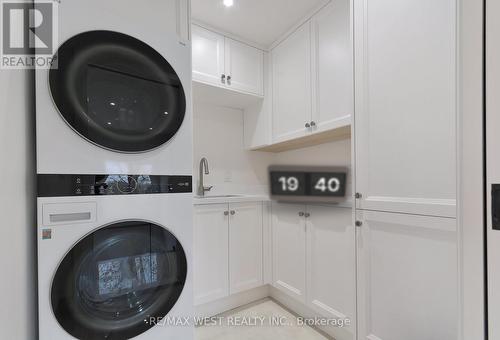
{"hour": 19, "minute": 40}
